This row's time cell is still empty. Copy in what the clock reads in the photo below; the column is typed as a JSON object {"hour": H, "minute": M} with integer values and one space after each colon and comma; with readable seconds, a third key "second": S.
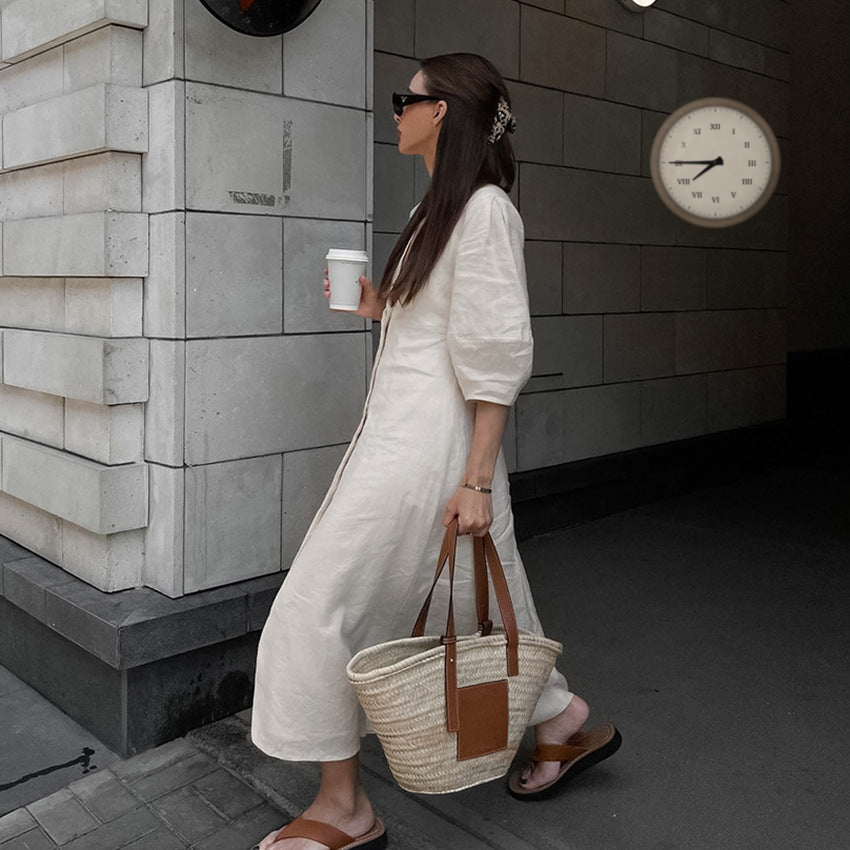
{"hour": 7, "minute": 45}
